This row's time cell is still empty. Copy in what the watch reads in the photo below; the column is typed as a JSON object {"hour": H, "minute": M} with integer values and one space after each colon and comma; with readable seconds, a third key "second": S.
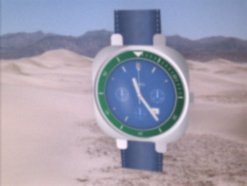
{"hour": 11, "minute": 24}
